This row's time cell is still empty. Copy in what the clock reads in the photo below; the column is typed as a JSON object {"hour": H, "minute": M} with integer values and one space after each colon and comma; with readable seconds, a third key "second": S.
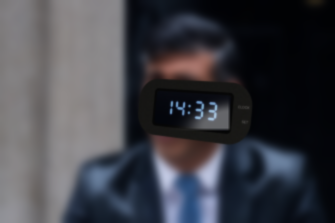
{"hour": 14, "minute": 33}
